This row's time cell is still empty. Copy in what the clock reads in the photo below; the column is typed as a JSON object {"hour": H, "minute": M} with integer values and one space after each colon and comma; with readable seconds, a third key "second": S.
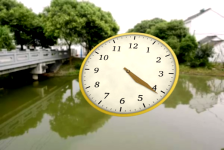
{"hour": 4, "minute": 21}
